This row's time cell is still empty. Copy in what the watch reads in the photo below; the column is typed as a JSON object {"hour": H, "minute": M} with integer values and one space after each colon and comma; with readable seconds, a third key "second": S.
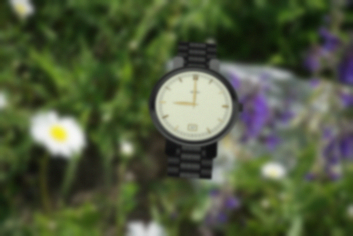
{"hour": 9, "minute": 0}
